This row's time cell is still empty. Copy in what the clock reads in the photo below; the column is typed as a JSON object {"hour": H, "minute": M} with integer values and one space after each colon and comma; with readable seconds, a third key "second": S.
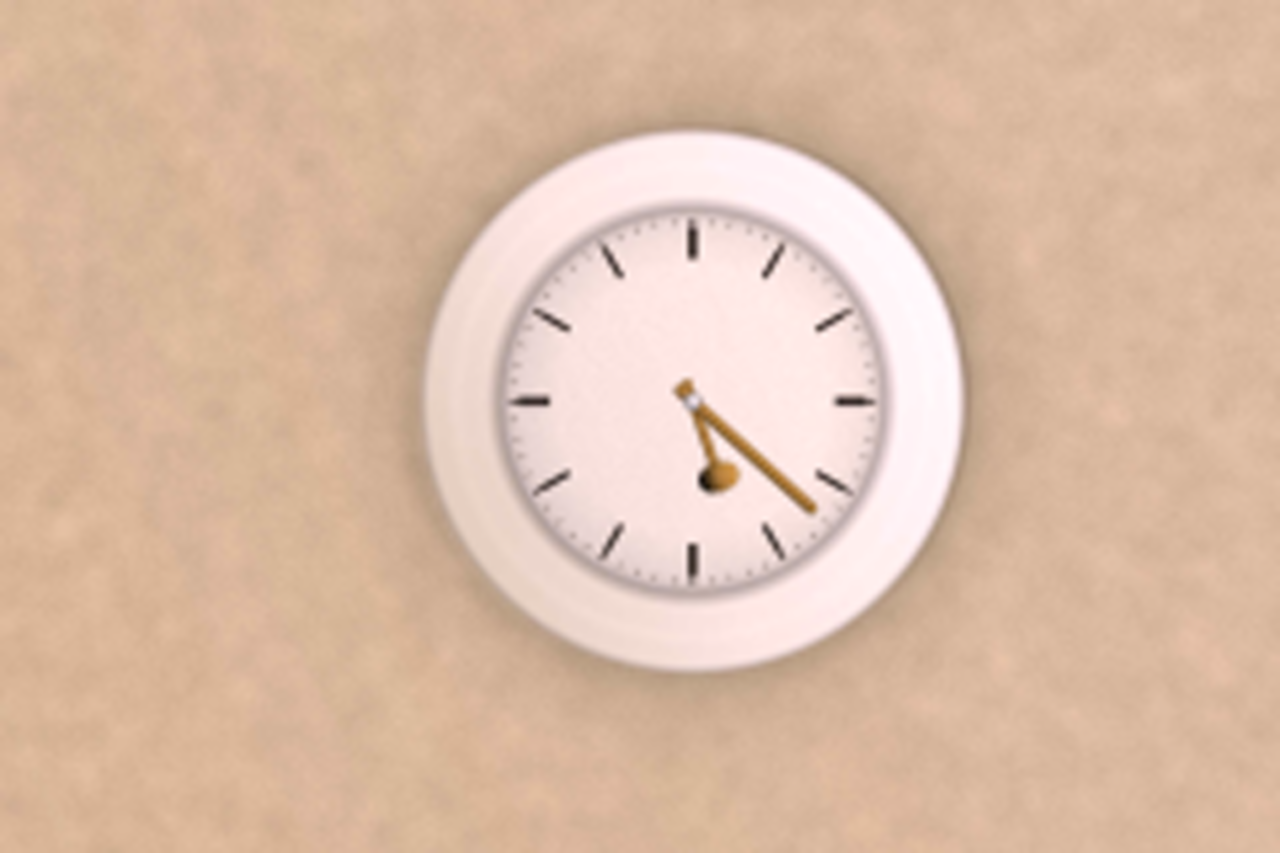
{"hour": 5, "minute": 22}
